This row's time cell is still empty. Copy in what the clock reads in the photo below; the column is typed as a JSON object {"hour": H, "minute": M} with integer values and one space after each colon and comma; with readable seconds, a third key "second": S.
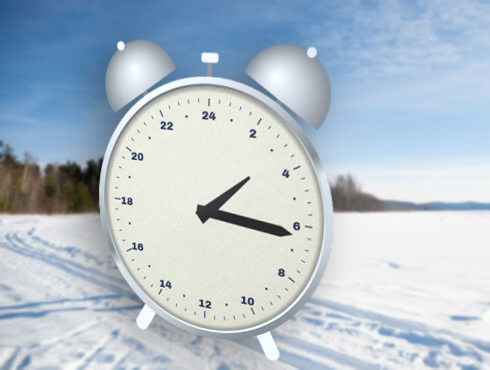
{"hour": 3, "minute": 16}
